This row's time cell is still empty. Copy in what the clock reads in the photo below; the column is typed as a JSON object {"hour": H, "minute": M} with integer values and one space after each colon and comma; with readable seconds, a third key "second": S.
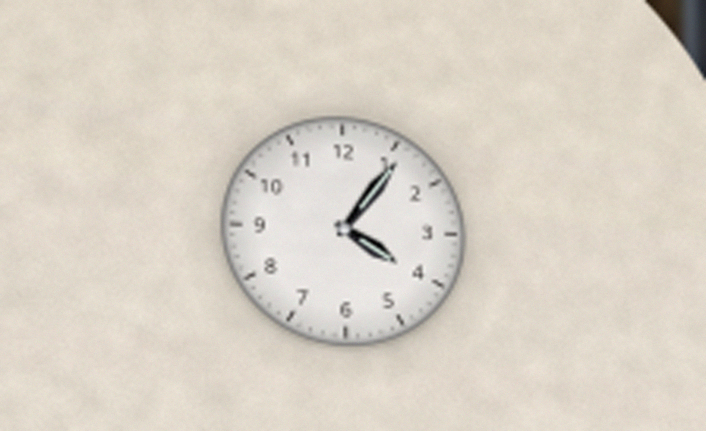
{"hour": 4, "minute": 6}
